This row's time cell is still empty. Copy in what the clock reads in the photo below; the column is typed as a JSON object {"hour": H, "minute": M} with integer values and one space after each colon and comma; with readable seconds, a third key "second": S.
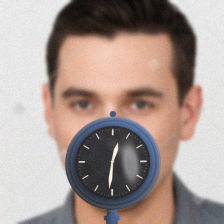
{"hour": 12, "minute": 31}
